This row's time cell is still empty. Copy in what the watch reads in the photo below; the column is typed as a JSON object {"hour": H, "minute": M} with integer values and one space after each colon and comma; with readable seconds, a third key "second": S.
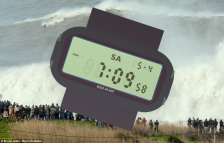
{"hour": 7, "minute": 9, "second": 58}
